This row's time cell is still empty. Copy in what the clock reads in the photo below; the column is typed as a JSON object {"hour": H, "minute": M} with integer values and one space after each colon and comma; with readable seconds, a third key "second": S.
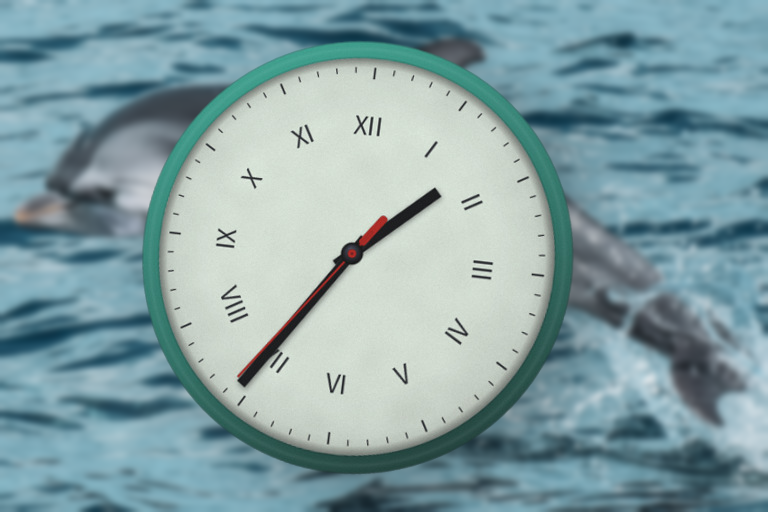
{"hour": 1, "minute": 35, "second": 36}
